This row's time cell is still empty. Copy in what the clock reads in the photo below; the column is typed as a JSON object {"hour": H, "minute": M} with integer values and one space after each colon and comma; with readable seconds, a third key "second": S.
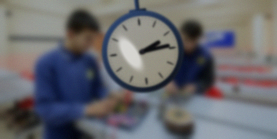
{"hour": 2, "minute": 14}
